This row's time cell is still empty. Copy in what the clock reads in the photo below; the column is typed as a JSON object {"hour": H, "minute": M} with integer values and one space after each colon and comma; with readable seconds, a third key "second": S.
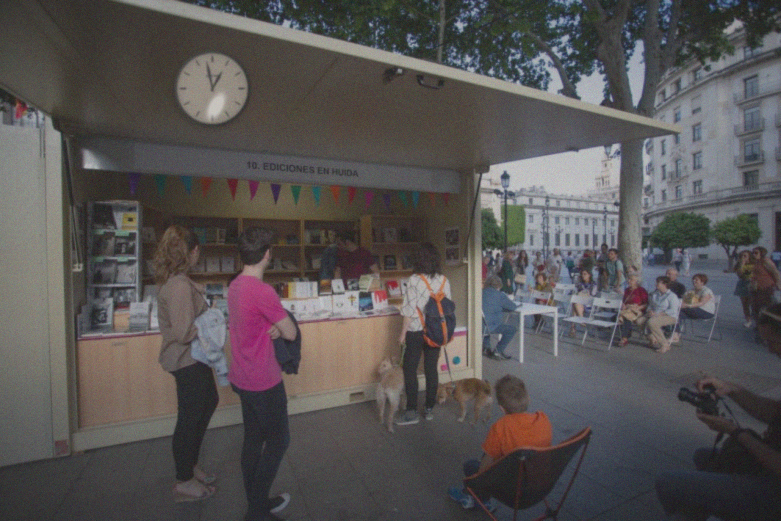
{"hour": 12, "minute": 58}
